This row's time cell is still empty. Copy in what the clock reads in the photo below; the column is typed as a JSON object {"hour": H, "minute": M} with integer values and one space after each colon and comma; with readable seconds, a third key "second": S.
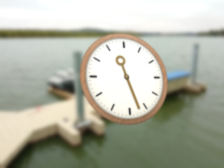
{"hour": 11, "minute": 27}
